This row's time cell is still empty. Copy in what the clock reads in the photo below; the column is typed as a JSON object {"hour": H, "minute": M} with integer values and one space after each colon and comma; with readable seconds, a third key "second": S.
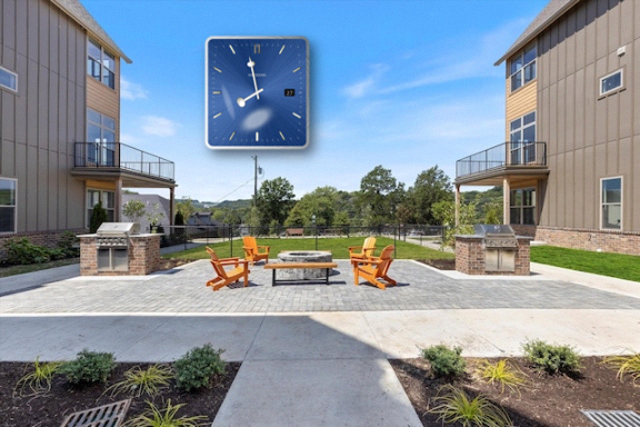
{"hour": 7, "minute": 58}
